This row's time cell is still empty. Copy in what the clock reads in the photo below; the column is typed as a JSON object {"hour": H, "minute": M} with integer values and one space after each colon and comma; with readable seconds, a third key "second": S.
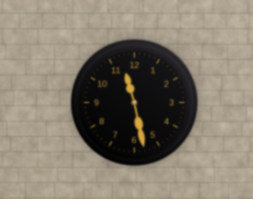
{"hour": 11, "minute": 28}
